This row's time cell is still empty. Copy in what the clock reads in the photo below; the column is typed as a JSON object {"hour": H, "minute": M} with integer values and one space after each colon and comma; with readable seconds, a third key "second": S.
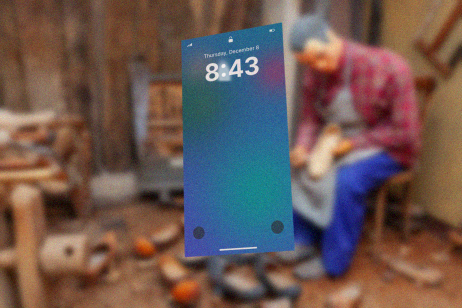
{"hour": 8, "minute": 43}
